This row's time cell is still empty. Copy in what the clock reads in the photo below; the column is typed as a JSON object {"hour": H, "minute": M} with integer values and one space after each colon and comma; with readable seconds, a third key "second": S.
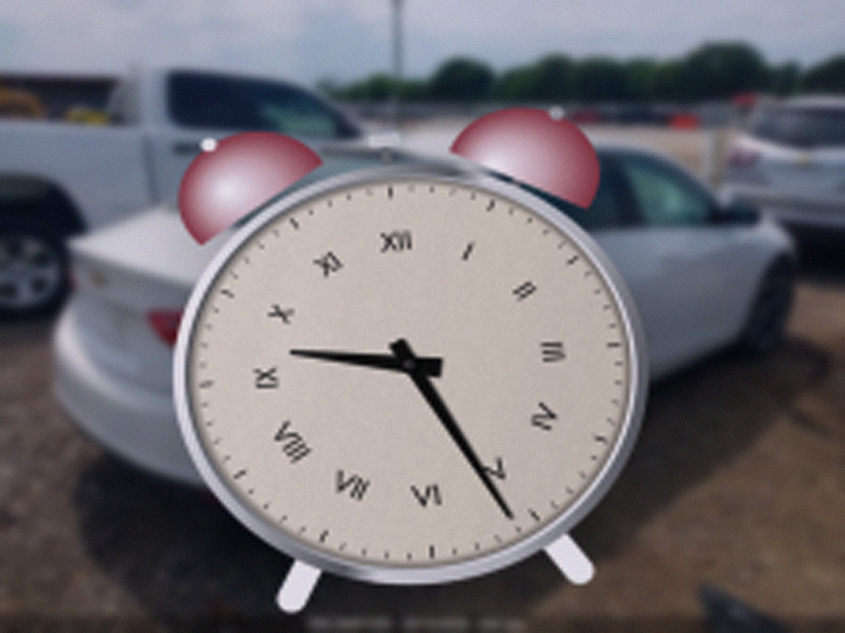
{"hour": 9, "minute": 26}
